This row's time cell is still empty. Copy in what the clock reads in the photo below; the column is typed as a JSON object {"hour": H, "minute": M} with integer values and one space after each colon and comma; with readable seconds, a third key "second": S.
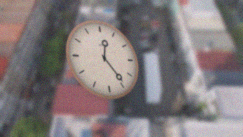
{"hour": 12, "minute": 24}
